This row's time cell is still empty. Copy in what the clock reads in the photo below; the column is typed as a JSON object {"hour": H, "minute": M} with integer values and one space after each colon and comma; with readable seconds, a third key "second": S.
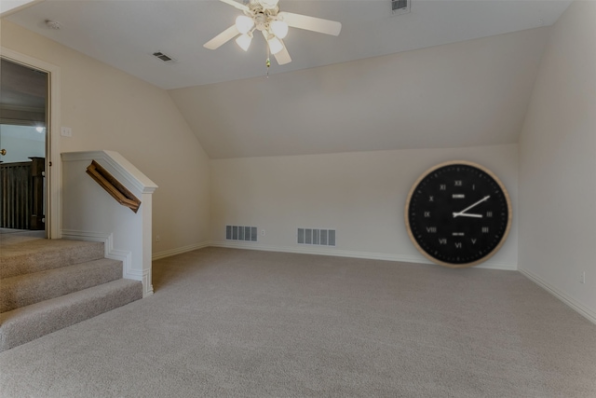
{"hour": 3, "minute": 10}
